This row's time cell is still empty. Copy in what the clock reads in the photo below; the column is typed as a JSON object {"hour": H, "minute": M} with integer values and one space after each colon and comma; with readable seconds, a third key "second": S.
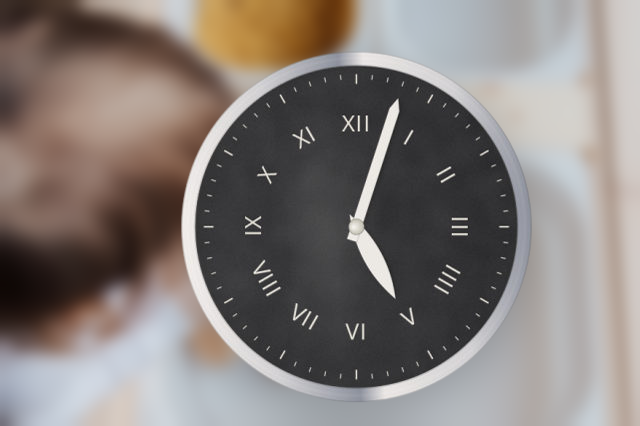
{"hour": 5, "minute": 3}
